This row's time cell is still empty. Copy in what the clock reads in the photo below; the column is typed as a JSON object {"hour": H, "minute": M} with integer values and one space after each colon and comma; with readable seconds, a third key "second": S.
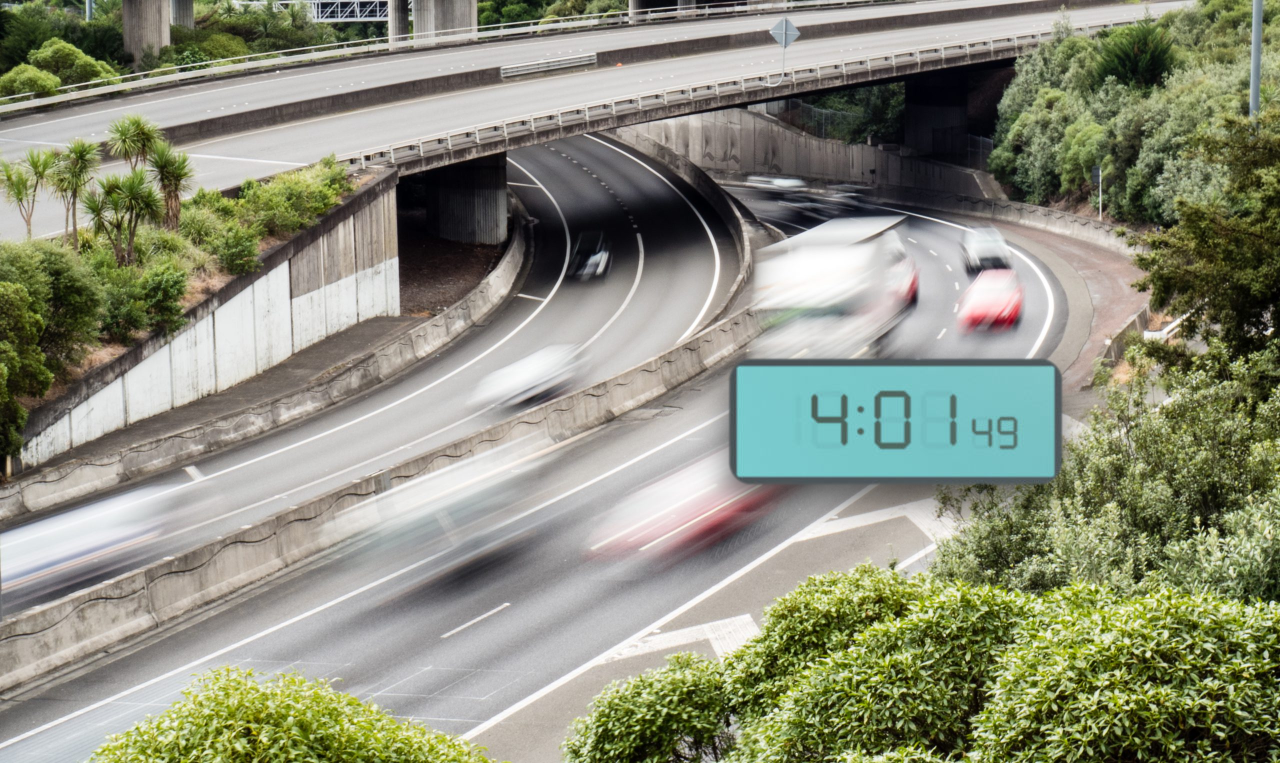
{"hour": 4, "minute": 1, "second": 49}
